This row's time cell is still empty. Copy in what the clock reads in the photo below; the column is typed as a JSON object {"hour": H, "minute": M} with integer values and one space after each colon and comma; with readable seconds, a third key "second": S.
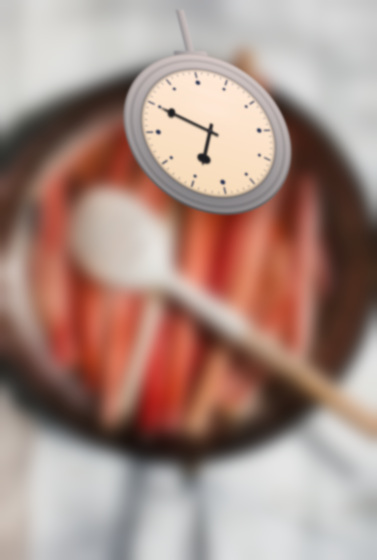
{"hour": 6, "minute": 50}
